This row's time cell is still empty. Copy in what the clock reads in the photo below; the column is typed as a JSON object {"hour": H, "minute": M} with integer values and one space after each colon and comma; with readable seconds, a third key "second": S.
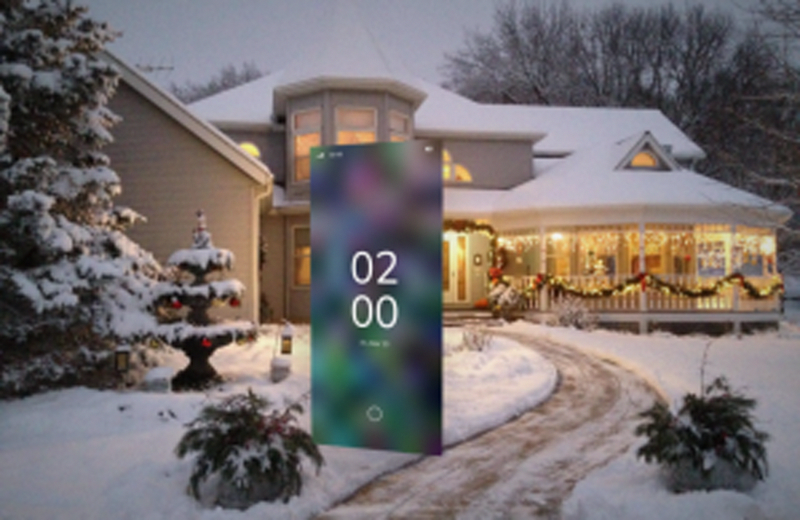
{"hour": 2, "minute": 0}
